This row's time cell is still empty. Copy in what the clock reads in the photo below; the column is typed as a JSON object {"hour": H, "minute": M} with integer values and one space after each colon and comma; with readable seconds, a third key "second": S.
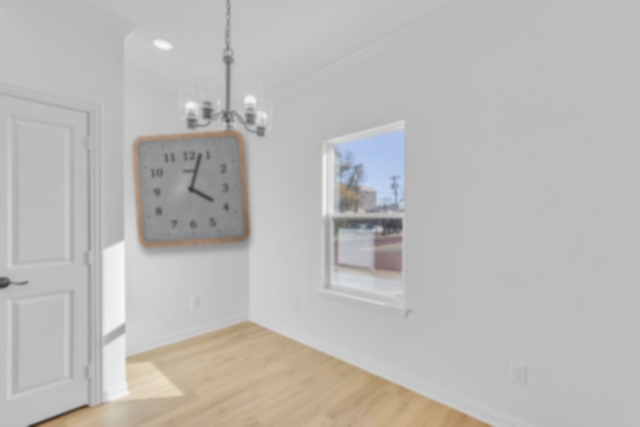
{"hour": 4, "minute": 3}
